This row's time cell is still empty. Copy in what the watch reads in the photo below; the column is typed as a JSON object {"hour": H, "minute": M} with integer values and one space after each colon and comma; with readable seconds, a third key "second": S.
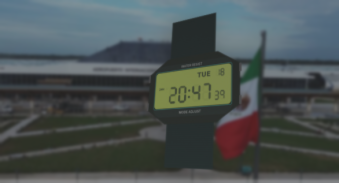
{"hour": 20, "minute": 47}
